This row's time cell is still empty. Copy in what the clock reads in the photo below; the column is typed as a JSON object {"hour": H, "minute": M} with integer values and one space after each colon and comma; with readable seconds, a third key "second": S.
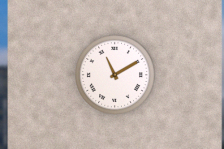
{"hour": 11, "minute": 10}
